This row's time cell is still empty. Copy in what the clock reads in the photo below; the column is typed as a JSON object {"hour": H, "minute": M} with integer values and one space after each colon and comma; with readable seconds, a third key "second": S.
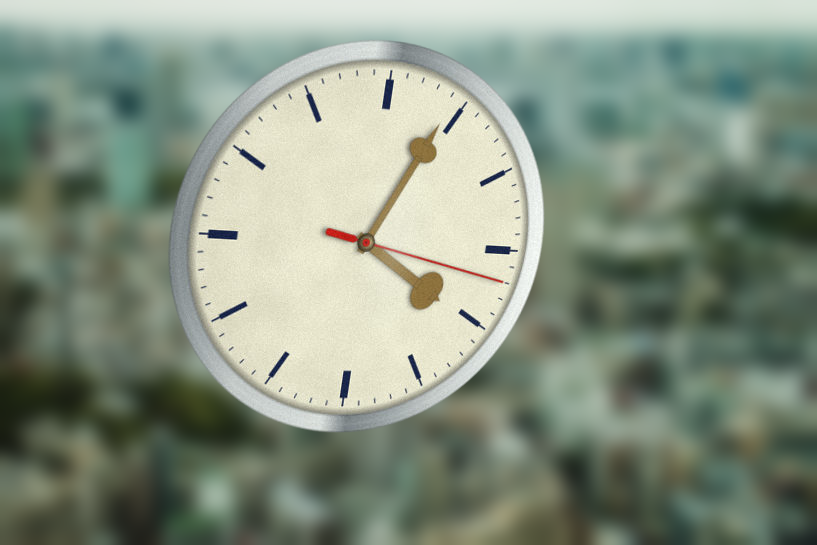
{"hour": 4, "minute": 4, "second": 17}
